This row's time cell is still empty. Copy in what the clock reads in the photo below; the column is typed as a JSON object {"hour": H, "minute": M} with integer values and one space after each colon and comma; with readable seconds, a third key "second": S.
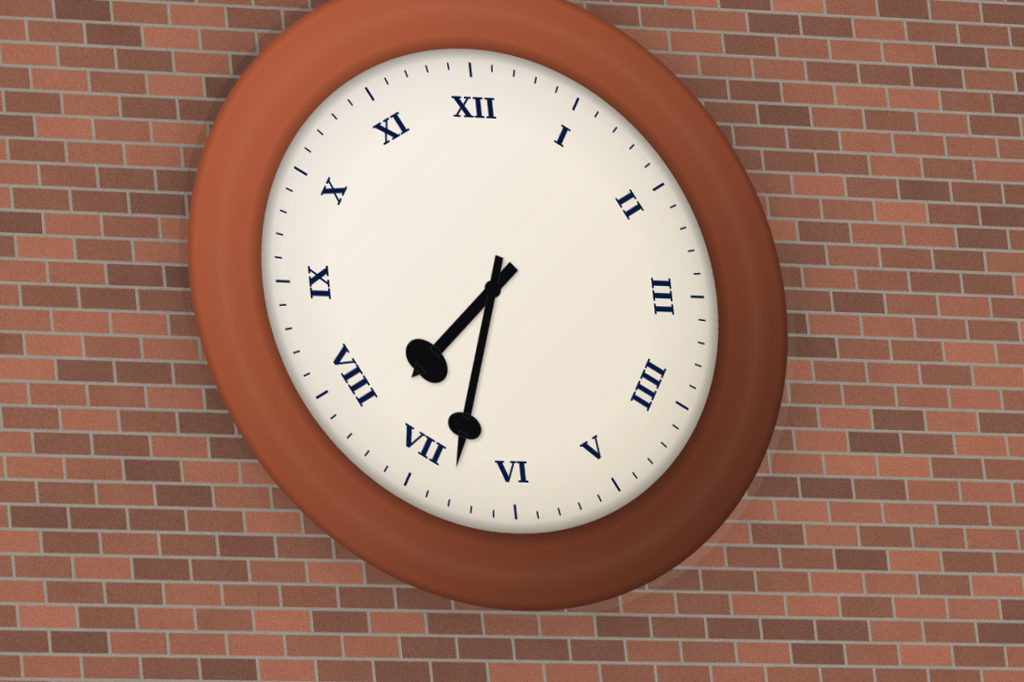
{"hour": 7, "minute": 33}
